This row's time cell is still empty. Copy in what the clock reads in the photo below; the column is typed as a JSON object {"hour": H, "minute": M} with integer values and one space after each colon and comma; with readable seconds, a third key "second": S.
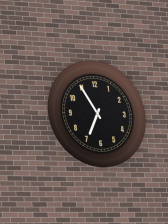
{"hour": 6, "minute": 55}
